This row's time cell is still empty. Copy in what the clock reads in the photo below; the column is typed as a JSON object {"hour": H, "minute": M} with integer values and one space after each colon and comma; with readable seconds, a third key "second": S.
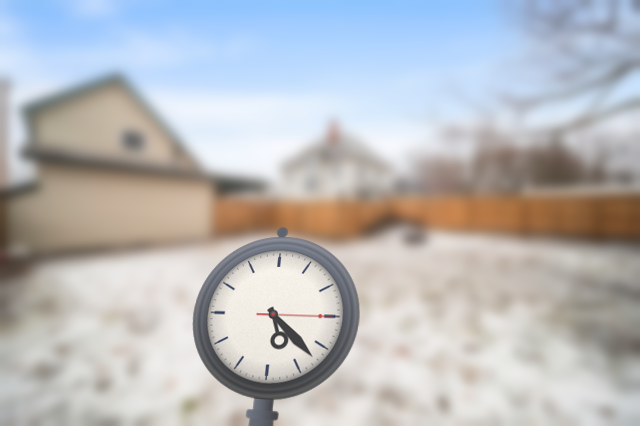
{"hour": 5, "minute": 22, "second": 15}
